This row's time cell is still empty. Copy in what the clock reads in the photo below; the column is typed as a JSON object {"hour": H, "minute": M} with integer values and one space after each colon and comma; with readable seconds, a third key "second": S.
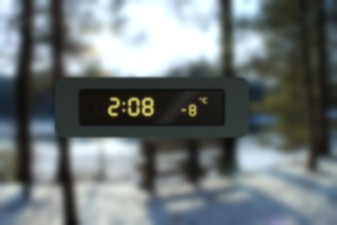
{"hour": 2, "minute": 8}
